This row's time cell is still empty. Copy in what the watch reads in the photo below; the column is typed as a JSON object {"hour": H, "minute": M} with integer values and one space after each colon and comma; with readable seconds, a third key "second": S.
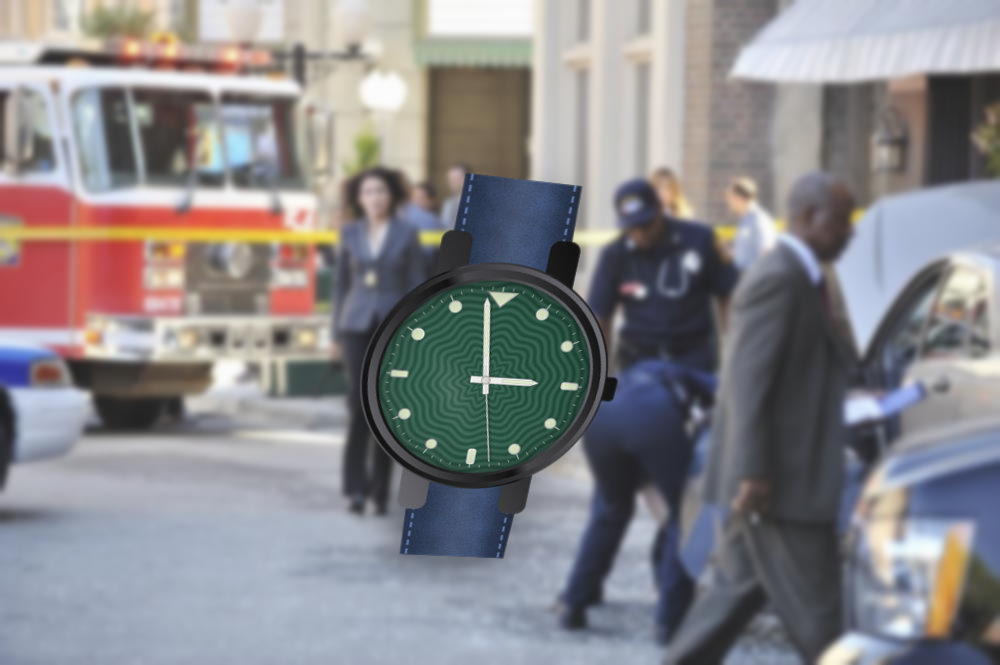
{"hour": 2, "minute": 58, "second": 28}
